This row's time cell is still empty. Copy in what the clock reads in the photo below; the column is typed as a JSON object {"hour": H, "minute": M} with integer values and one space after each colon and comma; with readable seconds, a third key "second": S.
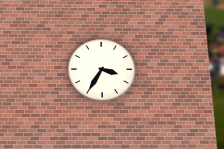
{"hour": 3, "minute": 35}
